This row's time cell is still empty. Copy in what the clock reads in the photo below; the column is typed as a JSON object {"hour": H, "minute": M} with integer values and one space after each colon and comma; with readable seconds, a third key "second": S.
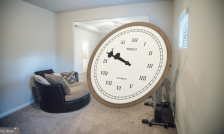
{"hour": 9, "minute": 48}
